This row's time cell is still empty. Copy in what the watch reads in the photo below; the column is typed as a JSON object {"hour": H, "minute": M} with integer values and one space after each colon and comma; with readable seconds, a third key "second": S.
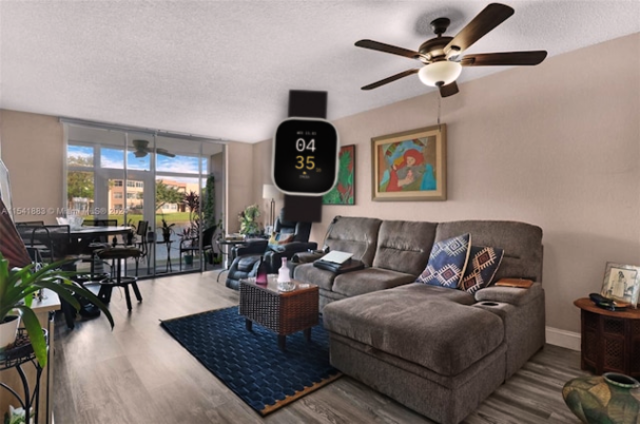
{"hour": 4, "minute": 35}
